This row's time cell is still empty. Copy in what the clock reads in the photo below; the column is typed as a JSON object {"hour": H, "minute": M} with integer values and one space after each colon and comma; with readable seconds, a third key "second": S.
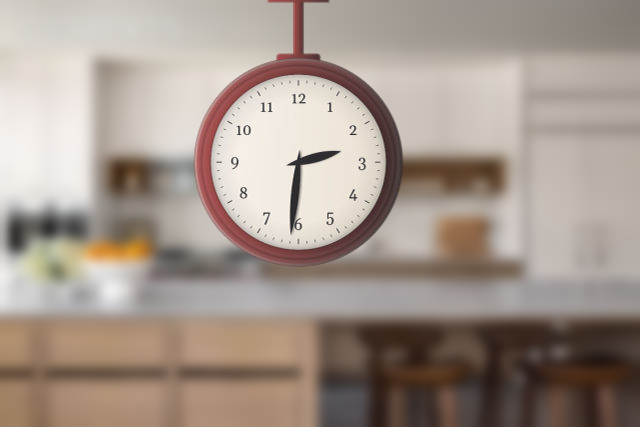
{"hour": 2, "minute": 31}
